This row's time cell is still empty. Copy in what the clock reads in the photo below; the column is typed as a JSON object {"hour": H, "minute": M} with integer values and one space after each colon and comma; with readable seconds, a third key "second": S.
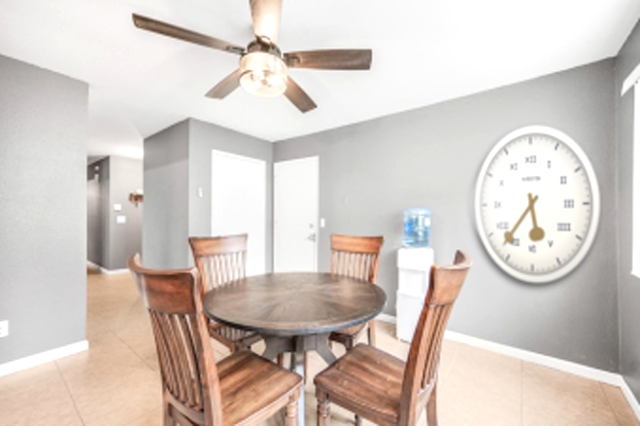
{"hour": 5, "minute": 37}
